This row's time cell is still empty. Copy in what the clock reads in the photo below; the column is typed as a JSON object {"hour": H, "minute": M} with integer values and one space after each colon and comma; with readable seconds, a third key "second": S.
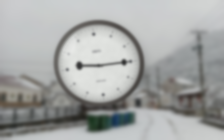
{"hour": 9, "minute": 15}
